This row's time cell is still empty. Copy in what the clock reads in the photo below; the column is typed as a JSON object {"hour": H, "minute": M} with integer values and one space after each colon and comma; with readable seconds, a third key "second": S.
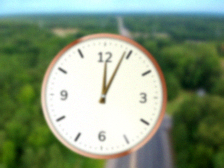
{"hour": 12, "minute": 4}
